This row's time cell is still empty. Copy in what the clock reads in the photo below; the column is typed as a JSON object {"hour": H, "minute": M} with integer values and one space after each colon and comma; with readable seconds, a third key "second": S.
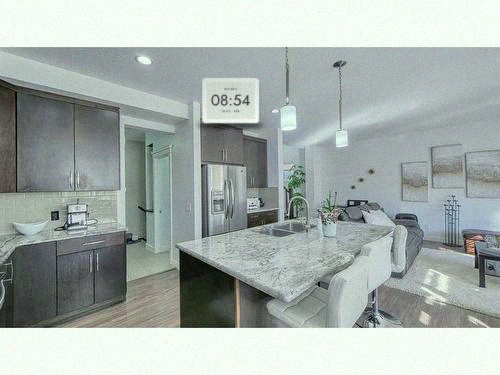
{"hour": 8, "minute": 54}
